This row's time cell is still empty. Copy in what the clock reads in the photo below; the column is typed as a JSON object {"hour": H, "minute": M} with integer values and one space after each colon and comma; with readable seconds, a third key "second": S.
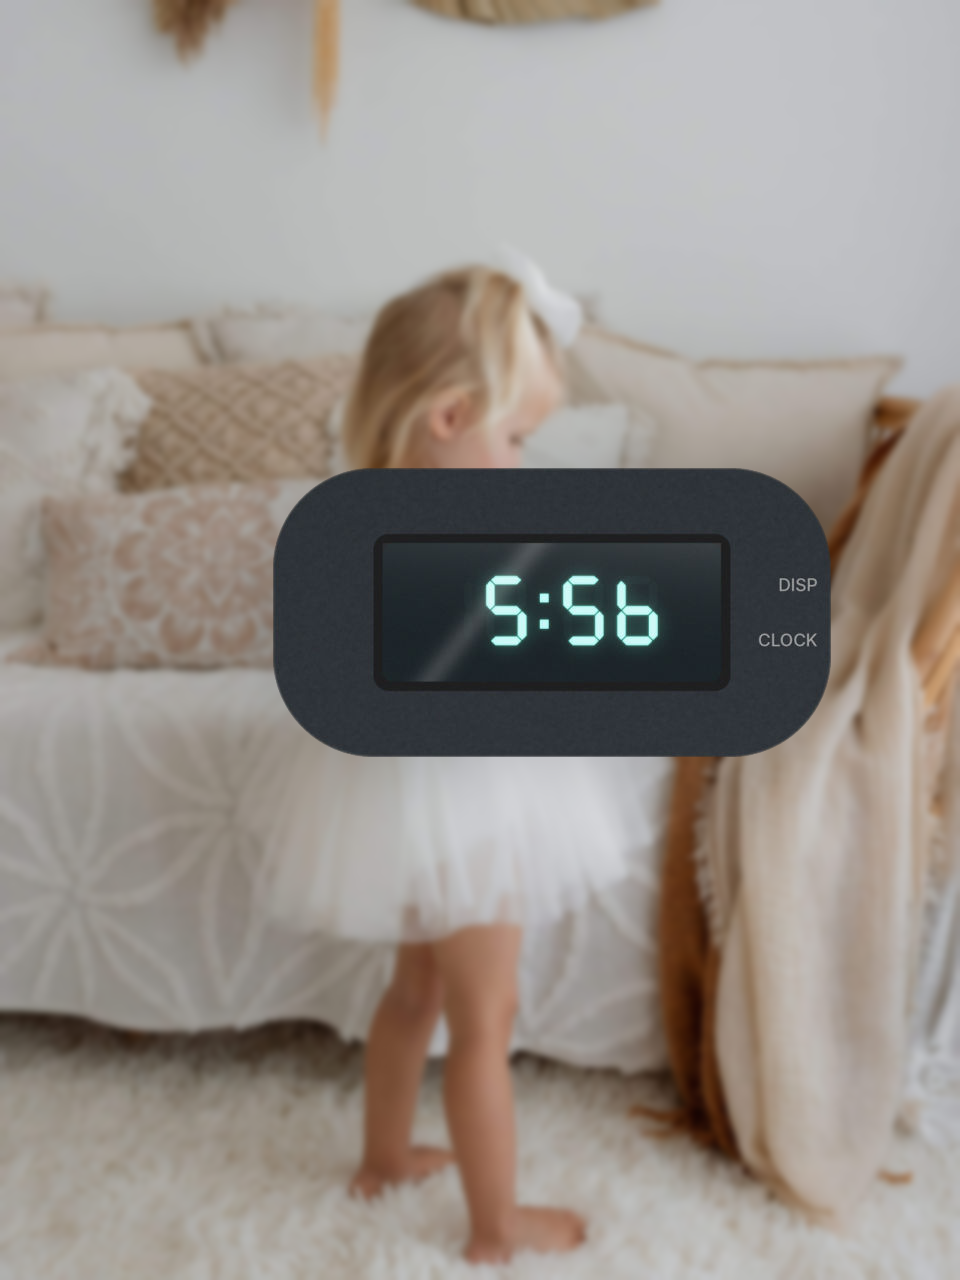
{"hour": 5, "minute": 56}
